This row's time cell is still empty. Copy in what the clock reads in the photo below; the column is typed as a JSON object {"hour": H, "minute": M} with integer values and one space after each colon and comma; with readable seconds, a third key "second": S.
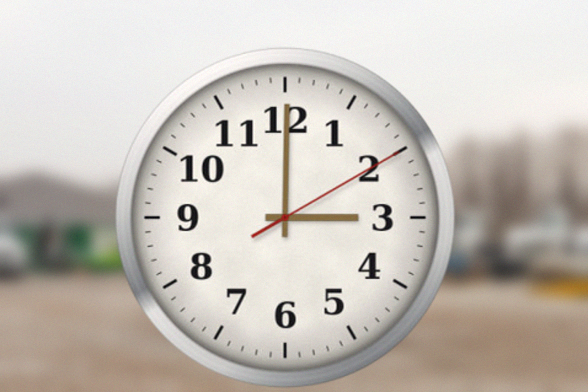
{"hour": 3, "minute": 0, "second": 10}
